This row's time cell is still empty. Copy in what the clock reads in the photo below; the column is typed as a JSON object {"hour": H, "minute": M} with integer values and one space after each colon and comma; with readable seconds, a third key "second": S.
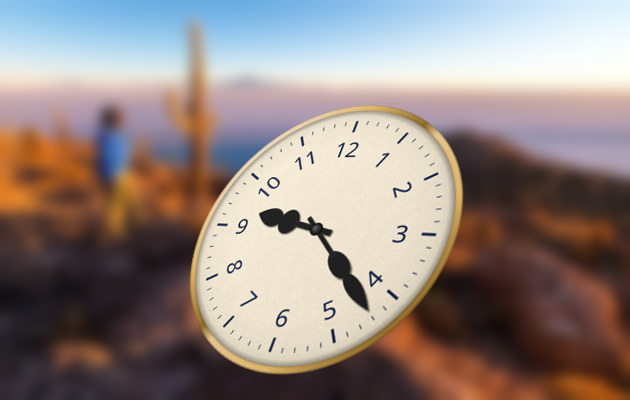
{"hour": 9, "minute": 22}
